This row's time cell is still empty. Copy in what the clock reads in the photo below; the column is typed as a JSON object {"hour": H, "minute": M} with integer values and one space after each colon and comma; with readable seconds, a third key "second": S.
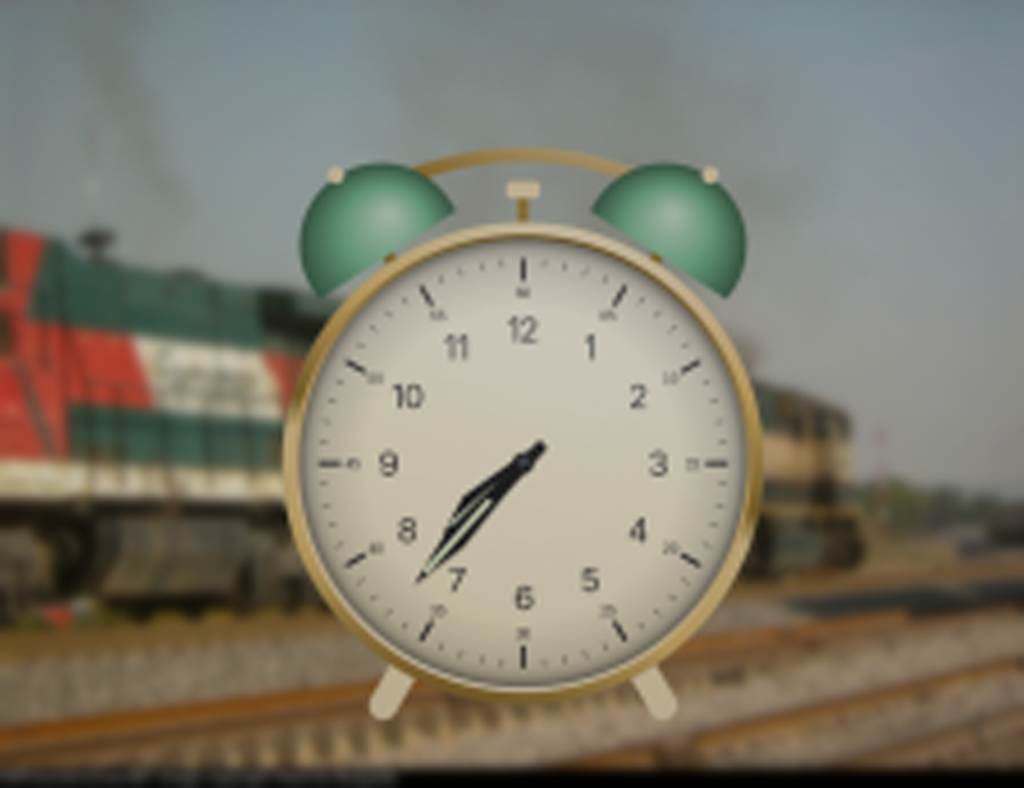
{"hour": 7, "minute": 37}
